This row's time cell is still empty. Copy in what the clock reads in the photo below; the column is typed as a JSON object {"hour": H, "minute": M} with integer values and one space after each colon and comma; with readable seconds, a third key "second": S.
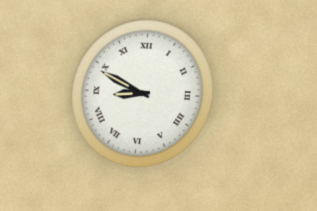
{"hour": 8, "minute": 49}
